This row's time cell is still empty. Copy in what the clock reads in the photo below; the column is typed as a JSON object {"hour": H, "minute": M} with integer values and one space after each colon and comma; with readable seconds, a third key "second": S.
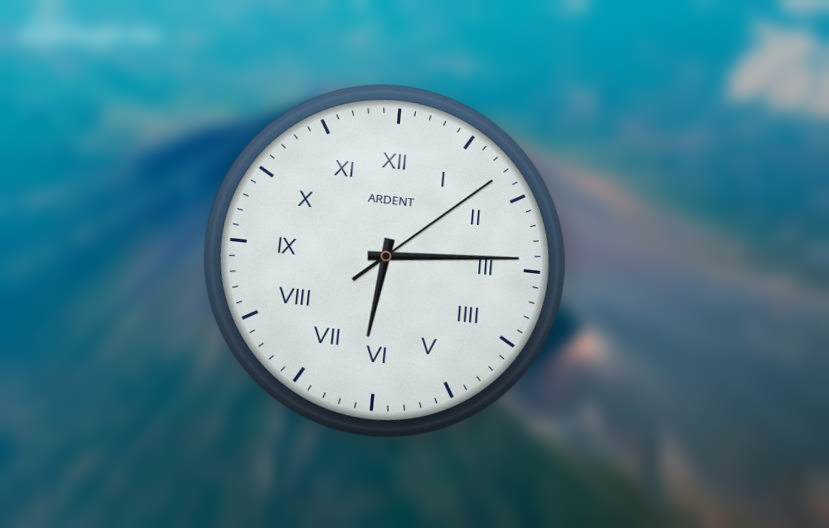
{"hour": 6, "minute": 14, "second": 8}
